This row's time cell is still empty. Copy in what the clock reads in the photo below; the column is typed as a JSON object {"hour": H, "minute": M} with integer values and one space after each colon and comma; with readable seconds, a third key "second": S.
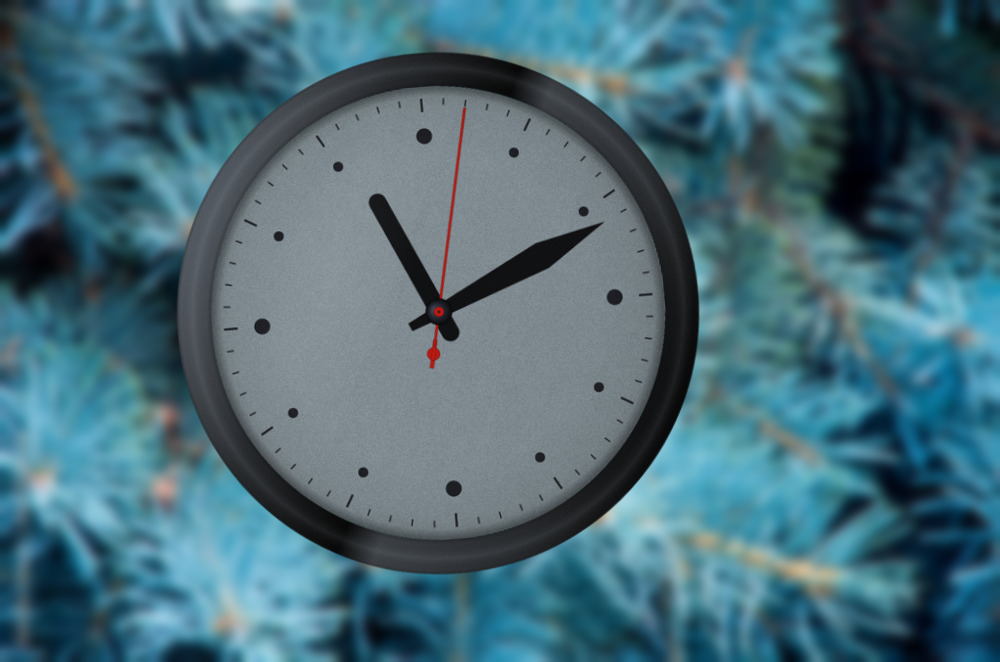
{"hour": 11, "minute": 11, "second": 2}
